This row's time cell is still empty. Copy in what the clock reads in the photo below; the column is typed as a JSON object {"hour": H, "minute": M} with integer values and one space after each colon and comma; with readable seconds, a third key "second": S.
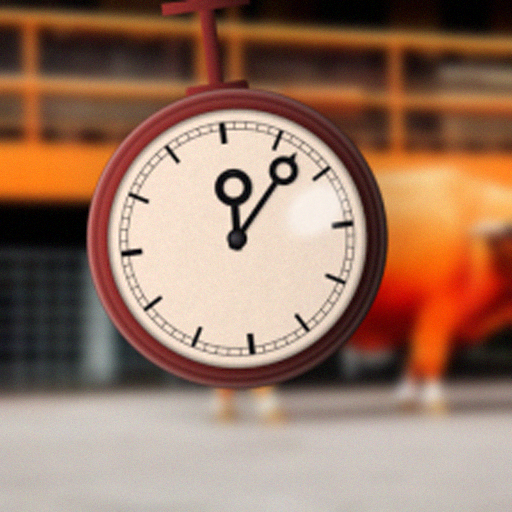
{"hour": 12, "minute": 7}
